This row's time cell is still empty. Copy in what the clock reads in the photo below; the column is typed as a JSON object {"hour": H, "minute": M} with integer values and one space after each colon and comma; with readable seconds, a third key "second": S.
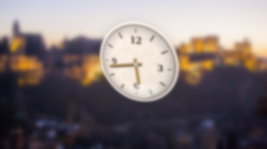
{"hour": 5, "minute": 43}
